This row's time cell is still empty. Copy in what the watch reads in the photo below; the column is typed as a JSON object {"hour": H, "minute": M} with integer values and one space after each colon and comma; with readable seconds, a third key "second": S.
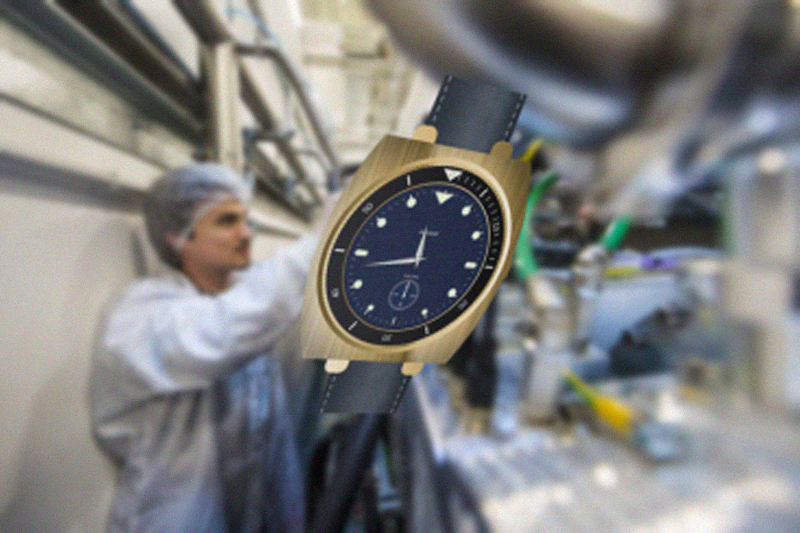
{"hour": 11, "minute": 43}
